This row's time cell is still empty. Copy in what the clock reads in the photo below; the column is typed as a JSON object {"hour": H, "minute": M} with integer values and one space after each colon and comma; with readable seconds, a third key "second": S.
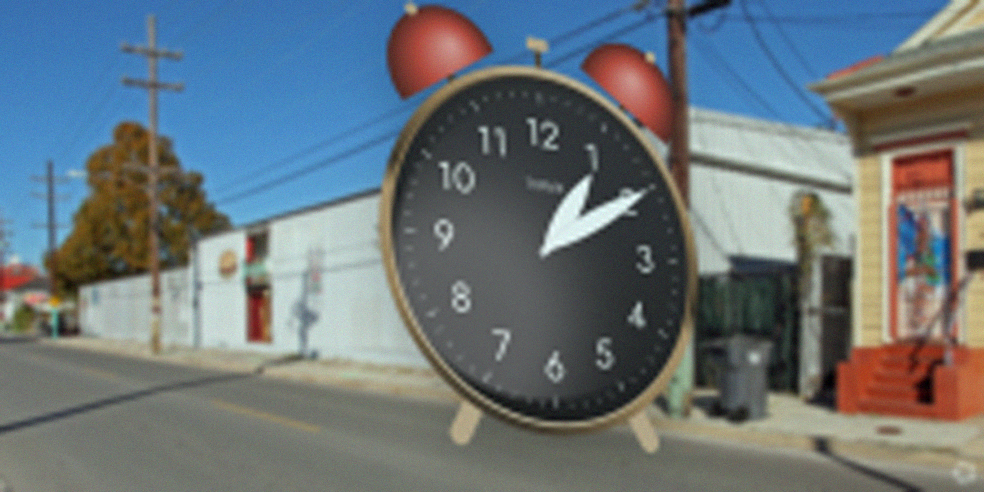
{"hour": 1, "minute": 10}
